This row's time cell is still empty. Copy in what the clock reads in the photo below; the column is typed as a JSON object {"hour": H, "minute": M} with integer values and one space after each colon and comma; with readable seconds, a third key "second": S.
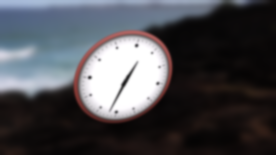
{"hour": 12, "minute": 32}
